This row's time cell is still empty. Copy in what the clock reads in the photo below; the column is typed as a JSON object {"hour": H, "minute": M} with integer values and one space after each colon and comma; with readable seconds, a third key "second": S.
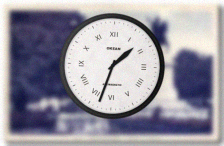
{"hour": 1, "minute": 33}
